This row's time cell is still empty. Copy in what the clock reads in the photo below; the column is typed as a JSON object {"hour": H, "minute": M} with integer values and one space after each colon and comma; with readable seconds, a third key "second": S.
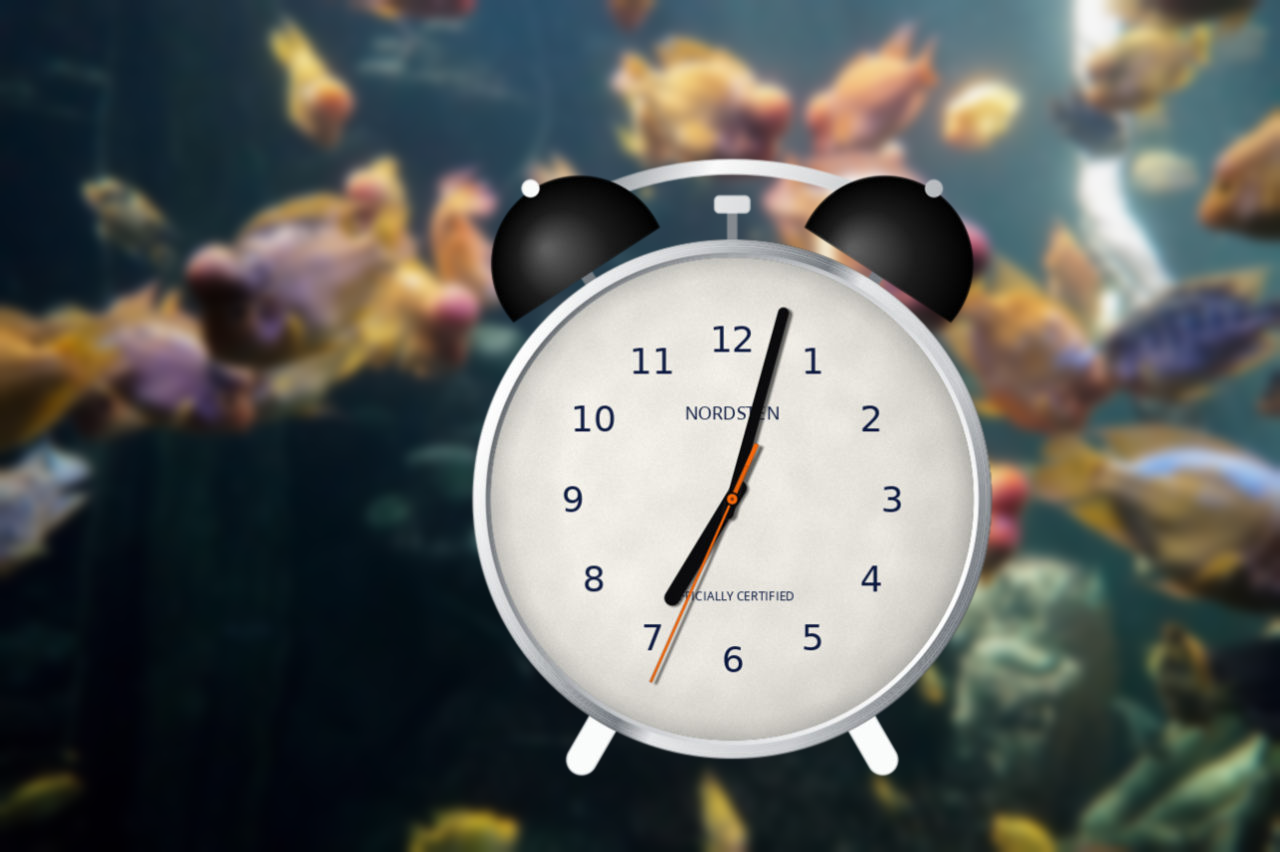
{"hour": 7, "minute": 2, "second": 34}
